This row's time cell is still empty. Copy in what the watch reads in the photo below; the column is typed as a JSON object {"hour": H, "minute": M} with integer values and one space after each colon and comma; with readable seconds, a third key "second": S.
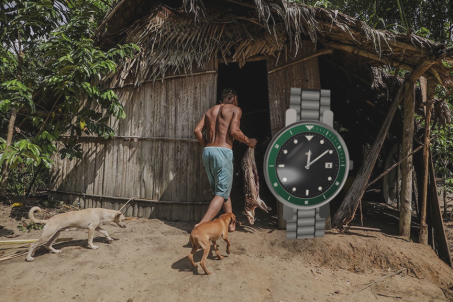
{"hour": 12, "minute": 9}
